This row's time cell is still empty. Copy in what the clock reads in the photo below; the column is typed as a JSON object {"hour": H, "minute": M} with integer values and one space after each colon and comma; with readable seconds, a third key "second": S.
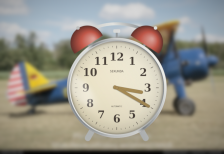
{"hour": 3, "minute": 20}
